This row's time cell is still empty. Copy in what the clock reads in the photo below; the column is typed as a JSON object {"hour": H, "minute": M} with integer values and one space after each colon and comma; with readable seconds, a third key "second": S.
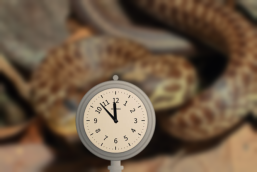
{"hour": 11, "minute": 53}
